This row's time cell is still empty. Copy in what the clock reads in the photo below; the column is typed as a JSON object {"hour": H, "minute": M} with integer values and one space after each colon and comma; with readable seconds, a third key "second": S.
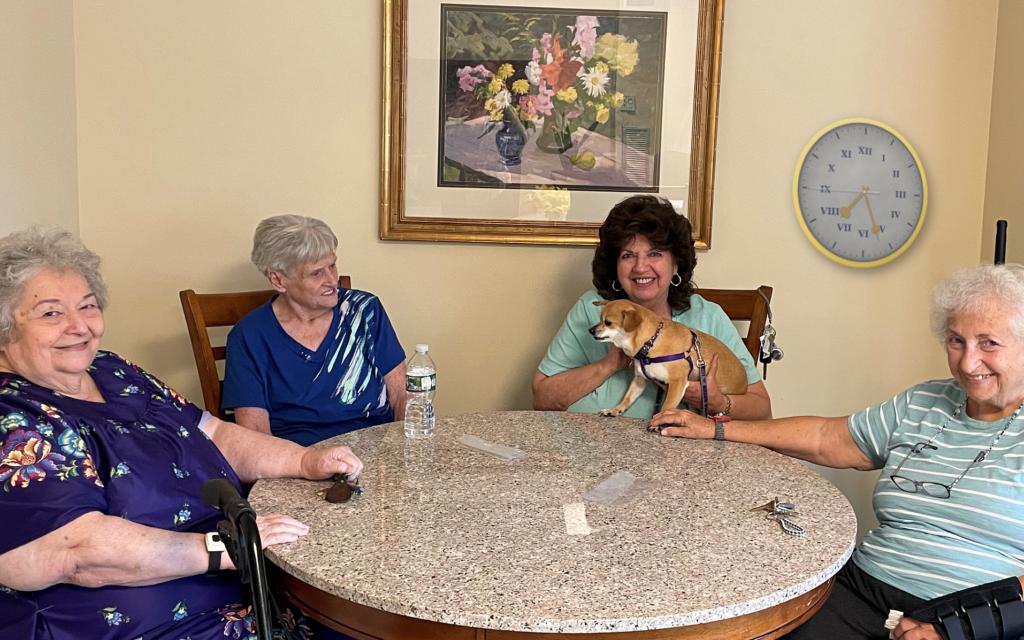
{"hour": 7, "minute": 26, "second": 45}
